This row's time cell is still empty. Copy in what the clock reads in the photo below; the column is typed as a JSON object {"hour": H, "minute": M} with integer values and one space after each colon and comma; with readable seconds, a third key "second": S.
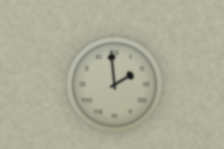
{"hour": 1, "minute": 59}
